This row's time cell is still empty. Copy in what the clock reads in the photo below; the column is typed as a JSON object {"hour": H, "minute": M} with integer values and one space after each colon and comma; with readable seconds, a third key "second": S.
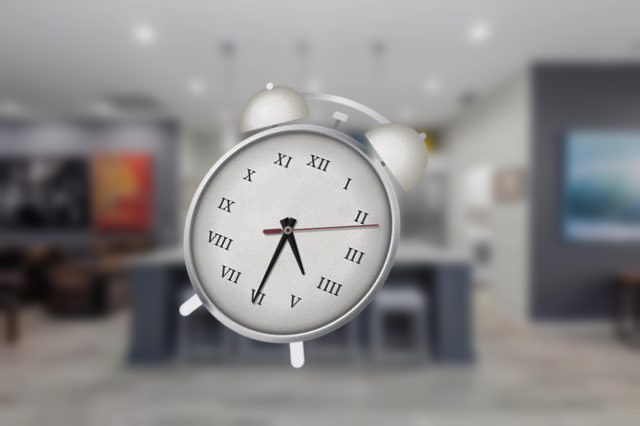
{"hour": 4, "minute": 30, "second": 11}
